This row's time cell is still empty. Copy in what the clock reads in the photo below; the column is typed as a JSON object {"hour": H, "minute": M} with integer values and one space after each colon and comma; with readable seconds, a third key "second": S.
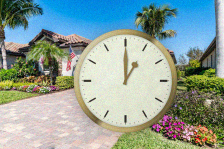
{"hour": 1, "minute": 0}
